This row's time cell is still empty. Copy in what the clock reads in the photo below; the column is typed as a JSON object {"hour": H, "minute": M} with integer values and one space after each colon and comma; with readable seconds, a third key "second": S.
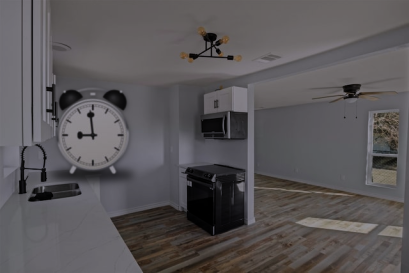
{"hour": 8, "minute": 59}
